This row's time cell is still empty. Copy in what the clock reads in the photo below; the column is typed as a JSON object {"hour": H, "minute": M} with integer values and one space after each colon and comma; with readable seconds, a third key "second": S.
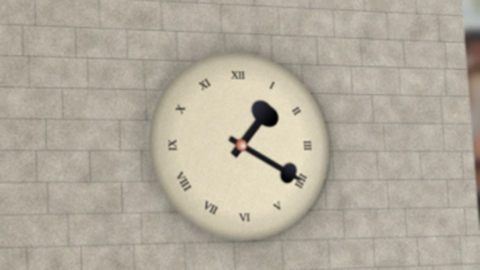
{"hour": 1, "minute": 20}
